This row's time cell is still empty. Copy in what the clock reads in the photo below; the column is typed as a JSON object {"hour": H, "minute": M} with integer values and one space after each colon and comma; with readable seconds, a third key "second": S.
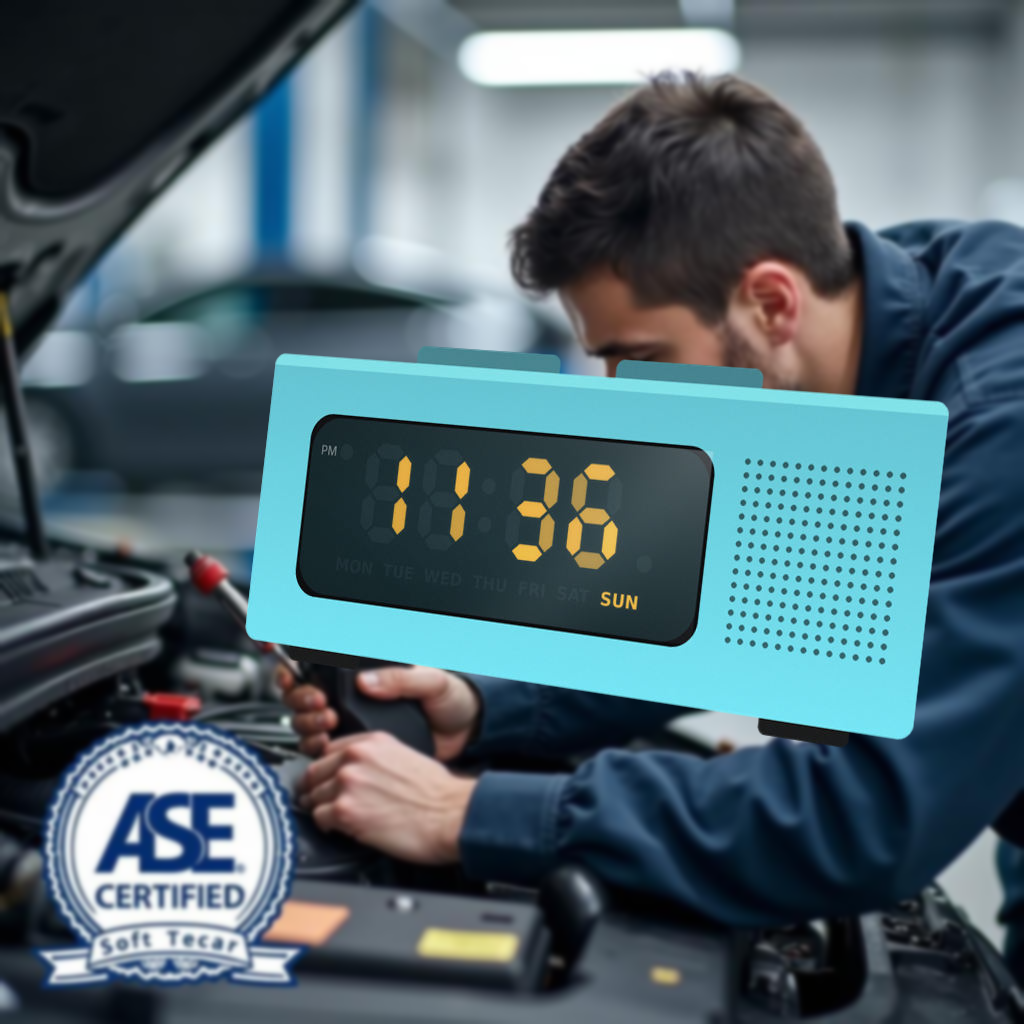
{"hour": 11, "minute": 36}
